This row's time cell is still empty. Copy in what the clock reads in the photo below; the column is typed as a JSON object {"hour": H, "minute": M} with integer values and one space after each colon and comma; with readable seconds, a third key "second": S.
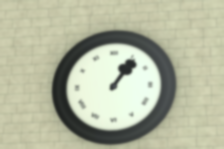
{"hour": 1, "minute": 6}
